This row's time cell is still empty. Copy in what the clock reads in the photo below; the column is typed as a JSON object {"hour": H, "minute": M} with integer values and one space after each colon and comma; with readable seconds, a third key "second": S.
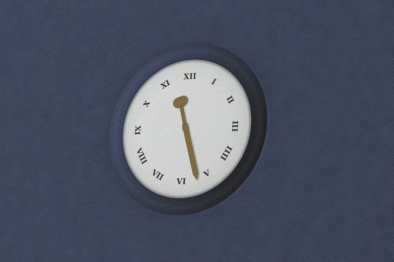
{"hour": 11, "minute": 27}
